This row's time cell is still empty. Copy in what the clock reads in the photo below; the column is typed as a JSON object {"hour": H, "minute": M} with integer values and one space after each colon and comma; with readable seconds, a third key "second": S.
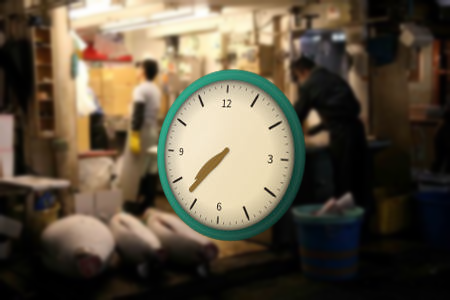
{"hour": 7, "minute": 37}
